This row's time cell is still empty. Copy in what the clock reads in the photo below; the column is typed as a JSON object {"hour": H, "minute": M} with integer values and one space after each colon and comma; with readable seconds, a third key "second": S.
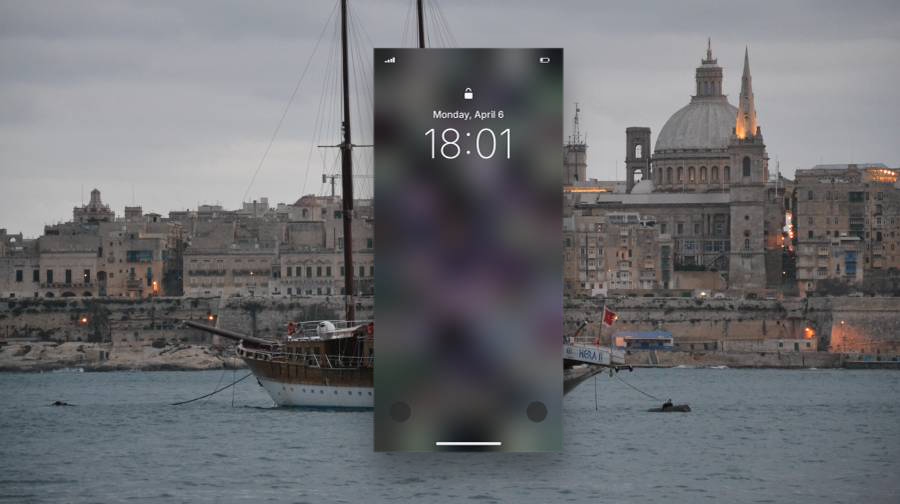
{"hour": 18, "minute": 1}
